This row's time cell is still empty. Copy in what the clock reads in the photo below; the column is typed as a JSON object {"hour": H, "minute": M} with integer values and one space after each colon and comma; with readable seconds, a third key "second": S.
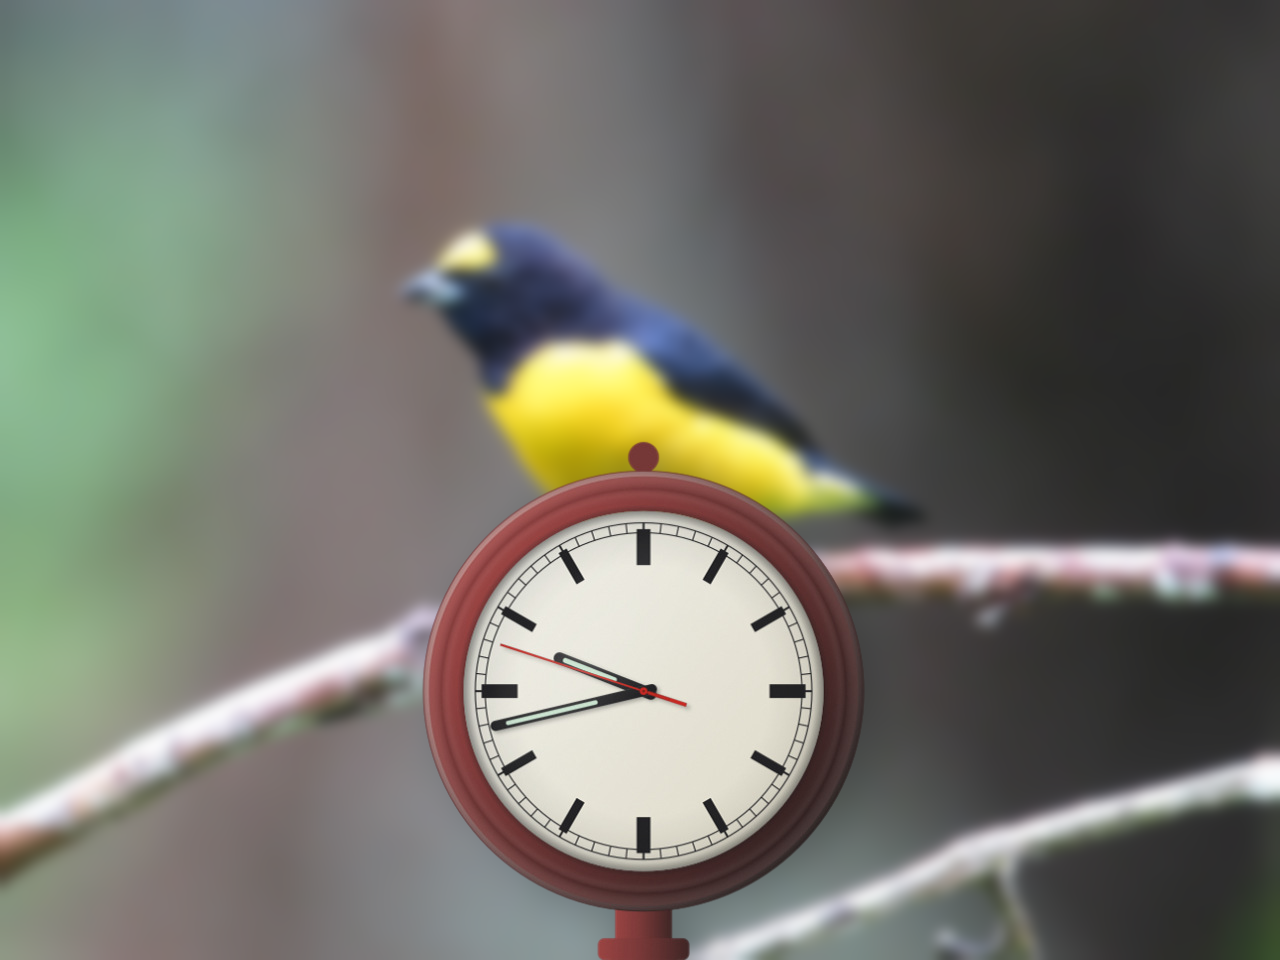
{"hour": 9, "minute": 42, "second": 48}
